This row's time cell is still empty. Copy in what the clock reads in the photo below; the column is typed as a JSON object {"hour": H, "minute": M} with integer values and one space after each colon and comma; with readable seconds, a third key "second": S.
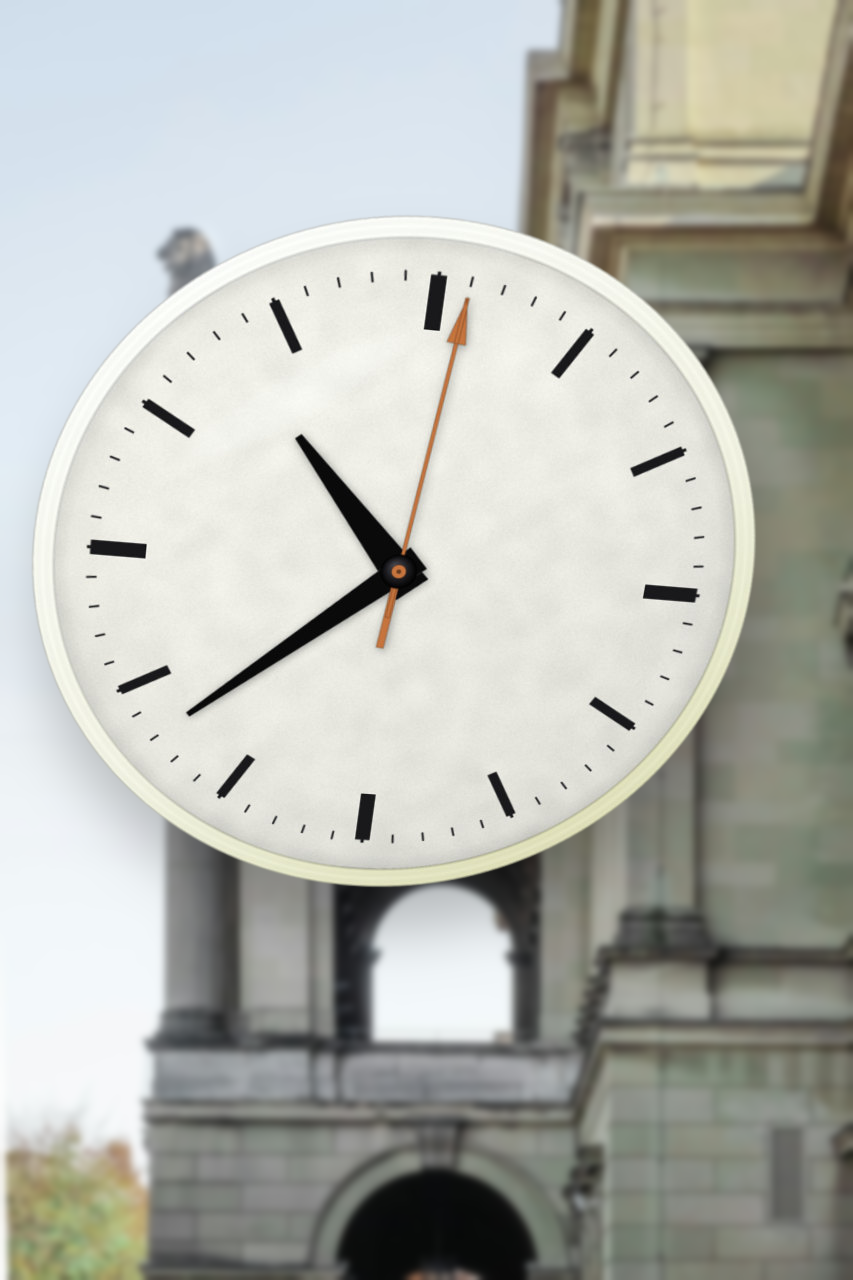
{"hour": 10, "minute": 38, "second": 1}
